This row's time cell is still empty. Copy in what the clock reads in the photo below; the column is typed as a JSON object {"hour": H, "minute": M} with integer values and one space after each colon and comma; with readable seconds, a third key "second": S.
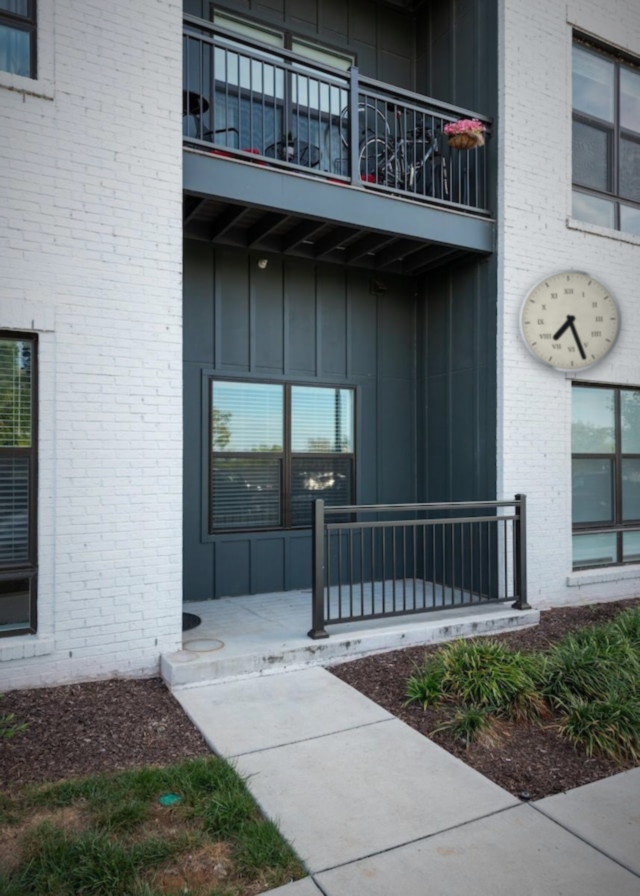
{"hour": 7, "minute": 27}
